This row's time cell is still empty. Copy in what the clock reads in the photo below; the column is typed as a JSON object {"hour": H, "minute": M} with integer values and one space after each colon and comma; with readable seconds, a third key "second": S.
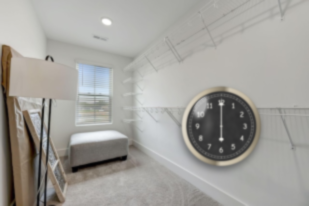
{"hour": 6, "minute": 0}
